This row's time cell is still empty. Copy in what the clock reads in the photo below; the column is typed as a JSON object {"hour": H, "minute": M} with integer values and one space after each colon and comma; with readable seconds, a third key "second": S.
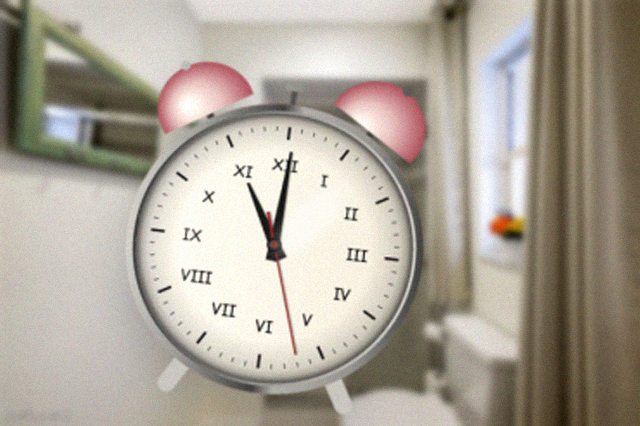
{"hour": 11, "minute": 0, "second": 27}
